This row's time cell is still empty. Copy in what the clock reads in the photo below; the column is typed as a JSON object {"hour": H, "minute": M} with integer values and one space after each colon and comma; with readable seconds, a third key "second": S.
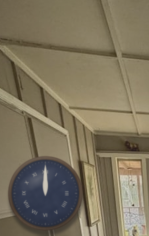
{"hour": 12, "minute": 0}
